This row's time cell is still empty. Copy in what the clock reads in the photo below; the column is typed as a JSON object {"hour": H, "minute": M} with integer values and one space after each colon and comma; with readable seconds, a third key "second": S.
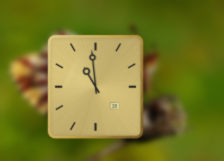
{"hour": 10, "minute": 59}
